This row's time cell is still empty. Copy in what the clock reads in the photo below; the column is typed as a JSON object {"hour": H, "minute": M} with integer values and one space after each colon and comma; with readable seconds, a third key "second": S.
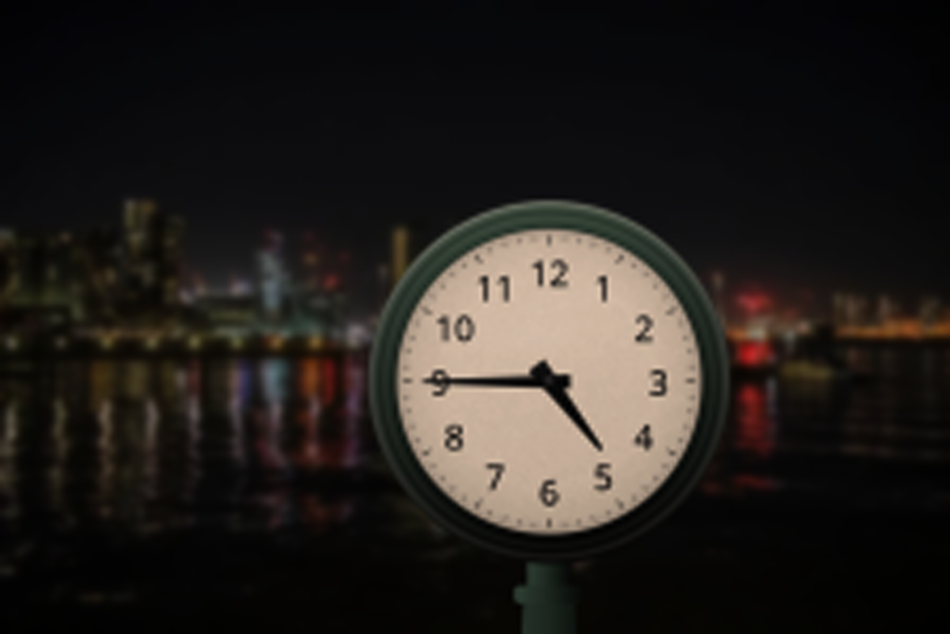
{"hour": 4, "minute": 45}
